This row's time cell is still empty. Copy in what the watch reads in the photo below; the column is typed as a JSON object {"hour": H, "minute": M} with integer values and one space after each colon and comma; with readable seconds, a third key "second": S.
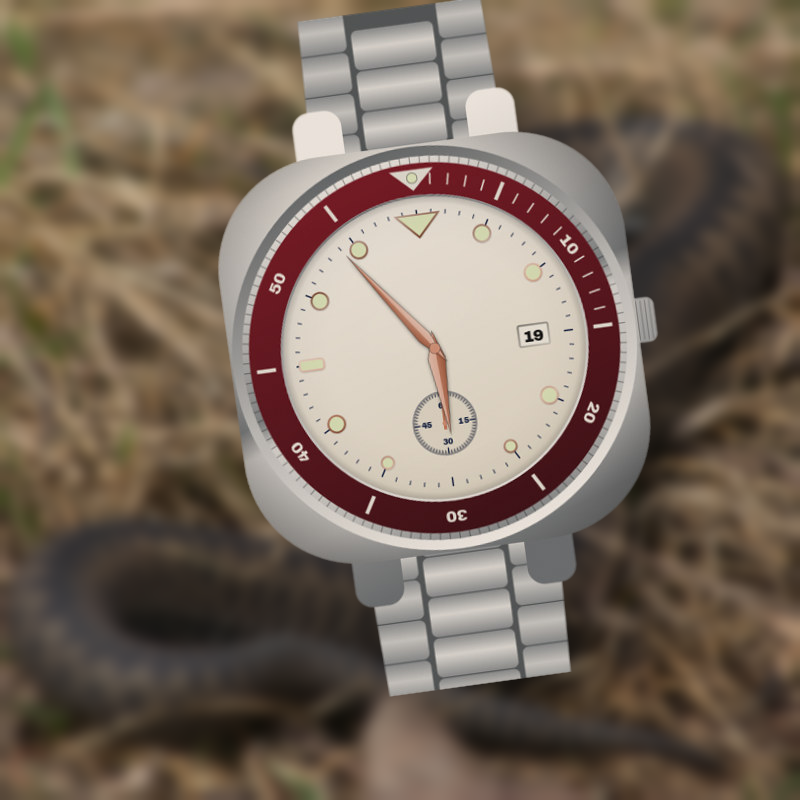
{"hour": 5, "minute": 54}
